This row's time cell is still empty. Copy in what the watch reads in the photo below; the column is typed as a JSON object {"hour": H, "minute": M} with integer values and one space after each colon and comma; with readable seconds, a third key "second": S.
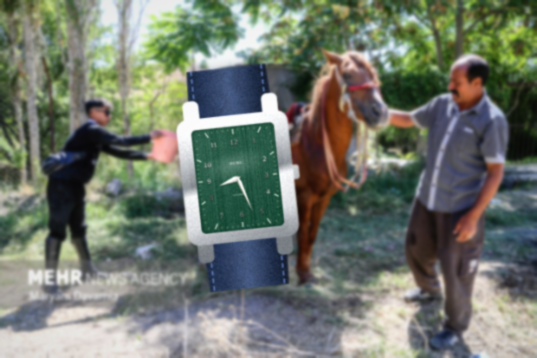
{"hour": 8, "minute": 27}
